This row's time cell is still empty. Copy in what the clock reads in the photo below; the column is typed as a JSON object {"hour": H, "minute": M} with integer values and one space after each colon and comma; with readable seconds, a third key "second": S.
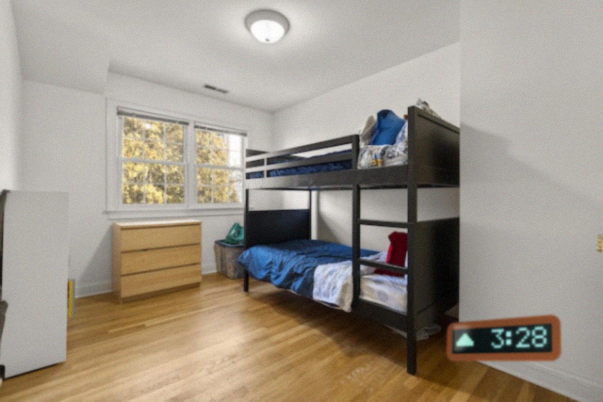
{"hour": 3, "minute": 28}
